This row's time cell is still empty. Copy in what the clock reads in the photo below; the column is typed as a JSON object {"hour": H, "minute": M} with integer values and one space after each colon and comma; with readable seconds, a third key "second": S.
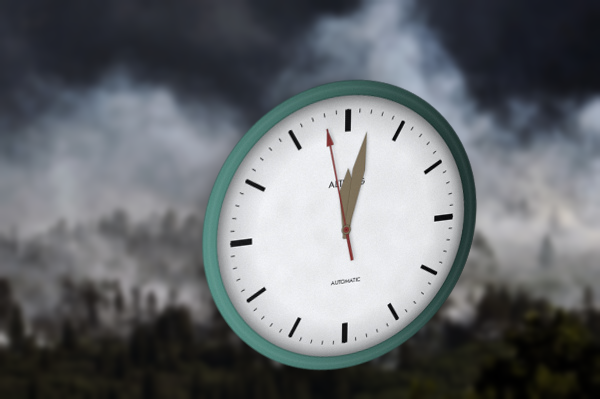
{"hour": 12, "minute": 1, "second": 58}
